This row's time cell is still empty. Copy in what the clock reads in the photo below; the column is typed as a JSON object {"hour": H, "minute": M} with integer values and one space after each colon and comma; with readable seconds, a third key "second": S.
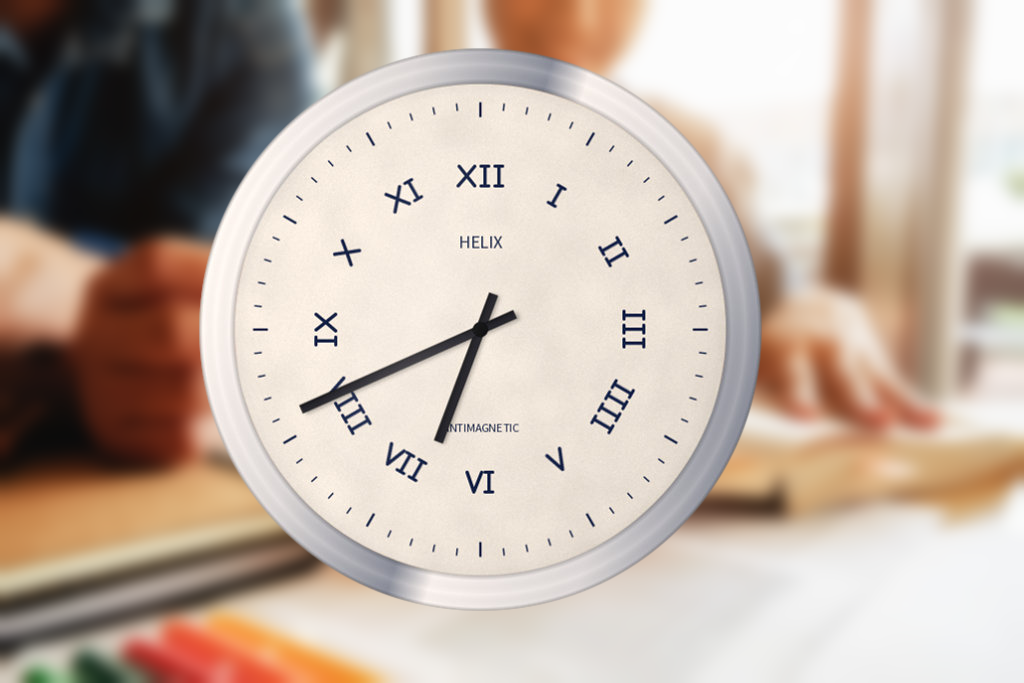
{"hour": 6, "minute": 41}
